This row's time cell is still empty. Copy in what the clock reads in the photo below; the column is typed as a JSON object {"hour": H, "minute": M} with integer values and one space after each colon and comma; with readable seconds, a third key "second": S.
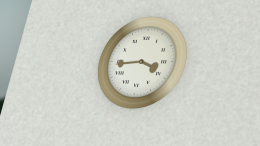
{"hour": 3, "minute": 44}
